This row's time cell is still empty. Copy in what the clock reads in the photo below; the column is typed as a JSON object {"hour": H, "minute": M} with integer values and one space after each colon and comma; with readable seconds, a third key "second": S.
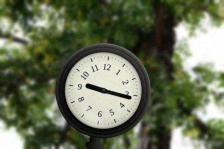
{"hour": 9, "minute": 16}
